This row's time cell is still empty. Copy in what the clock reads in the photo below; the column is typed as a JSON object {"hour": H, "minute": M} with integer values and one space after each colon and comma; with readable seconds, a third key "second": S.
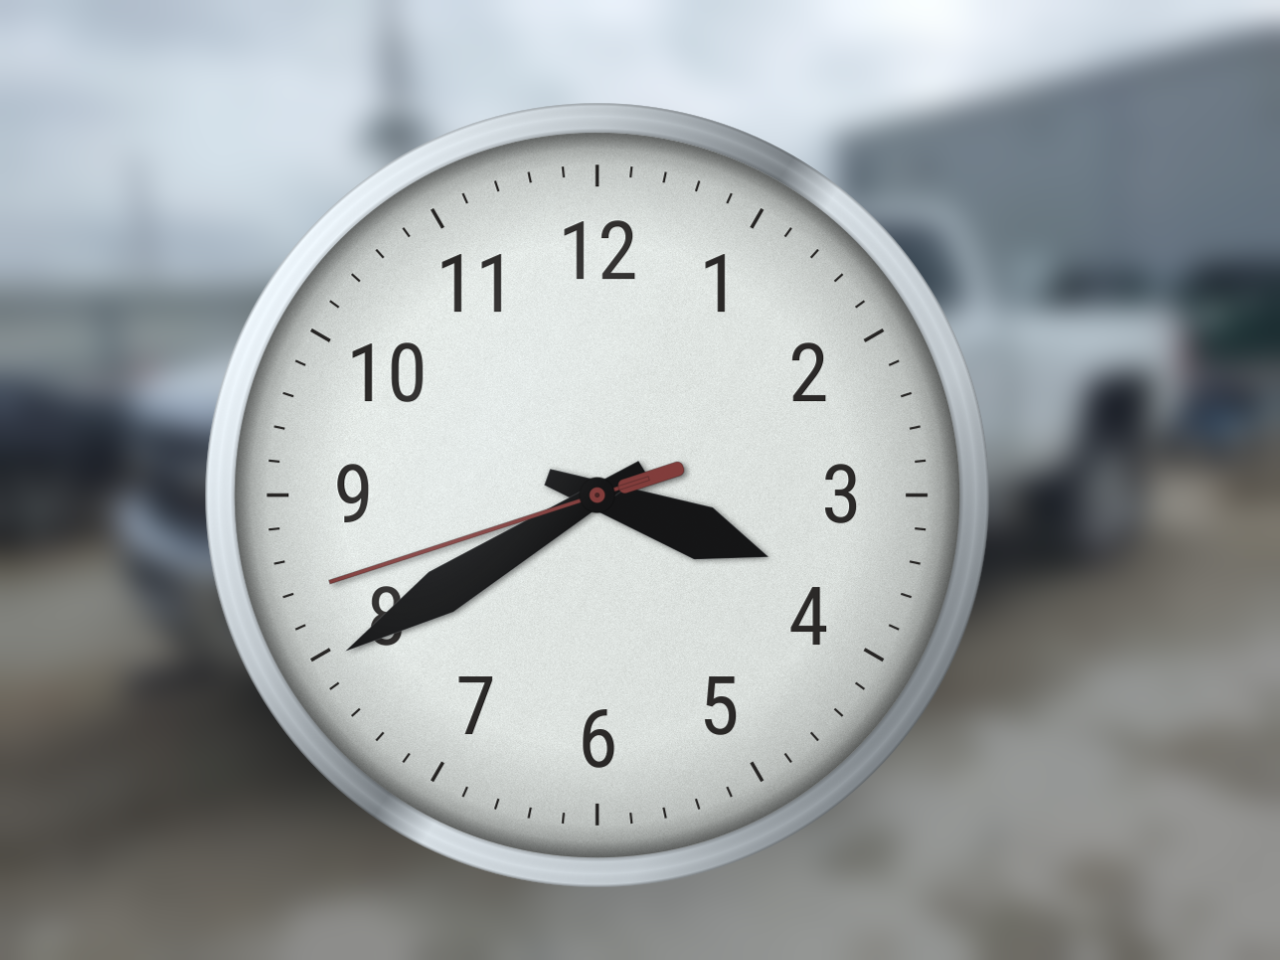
{"hour": 3, "minute": 39, "second": 42}
